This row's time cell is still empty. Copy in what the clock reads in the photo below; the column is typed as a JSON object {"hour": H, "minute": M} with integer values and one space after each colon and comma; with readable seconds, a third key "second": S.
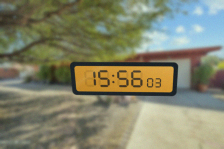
{"hour": 15, "minute": 56, "second": 3}
